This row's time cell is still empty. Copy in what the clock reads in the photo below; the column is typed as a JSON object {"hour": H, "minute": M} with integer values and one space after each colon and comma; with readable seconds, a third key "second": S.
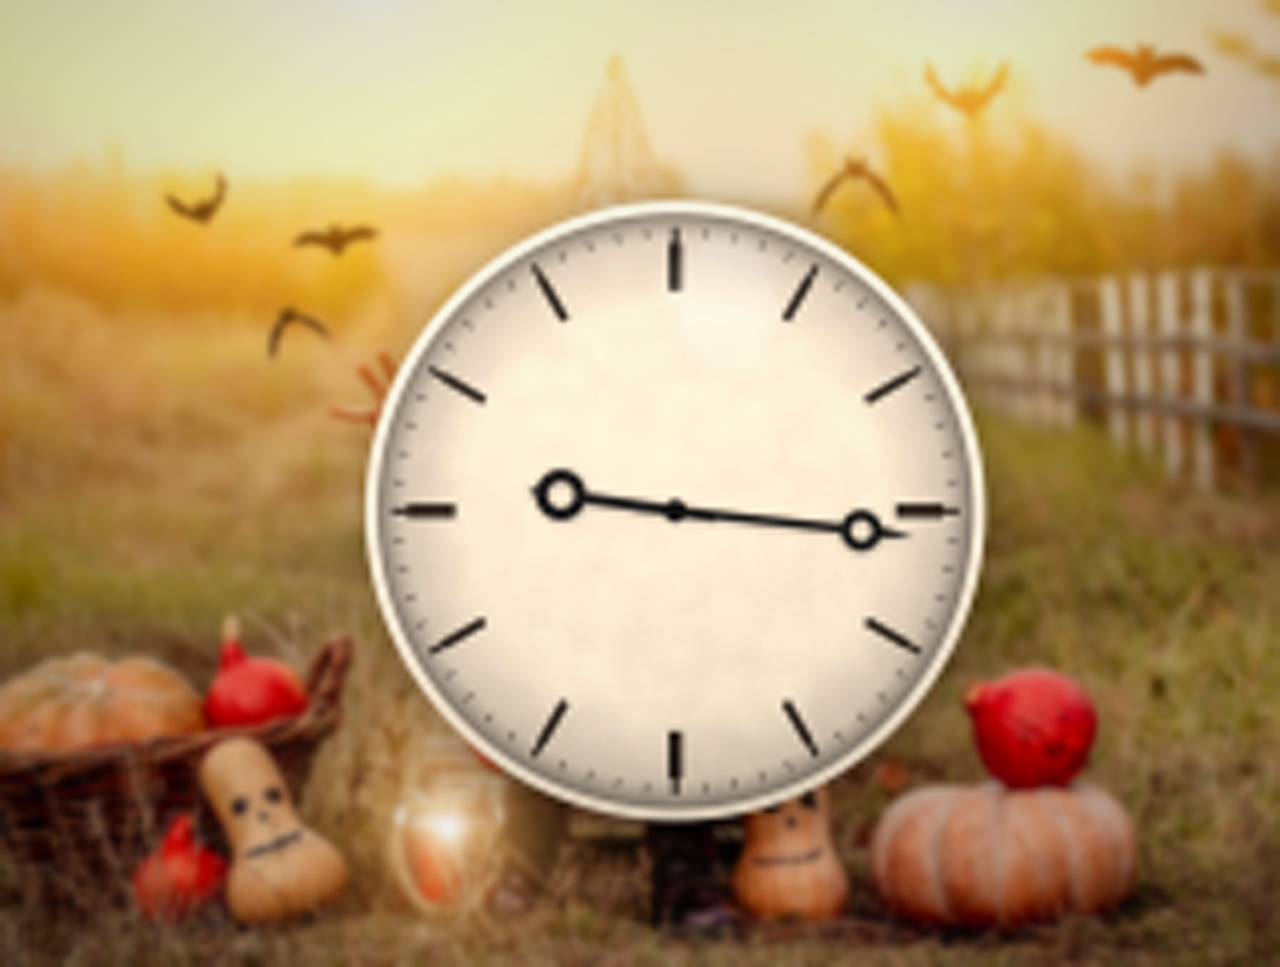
{"hour": 9, "minute": 16}
